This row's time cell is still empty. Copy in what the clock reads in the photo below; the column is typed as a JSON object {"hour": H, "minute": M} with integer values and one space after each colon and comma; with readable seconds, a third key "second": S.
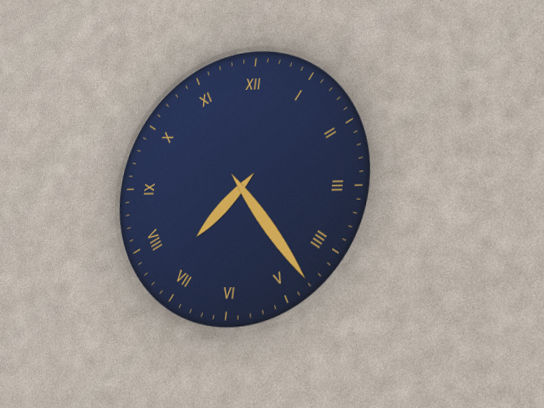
{"hour": 7, "minute": 23}
